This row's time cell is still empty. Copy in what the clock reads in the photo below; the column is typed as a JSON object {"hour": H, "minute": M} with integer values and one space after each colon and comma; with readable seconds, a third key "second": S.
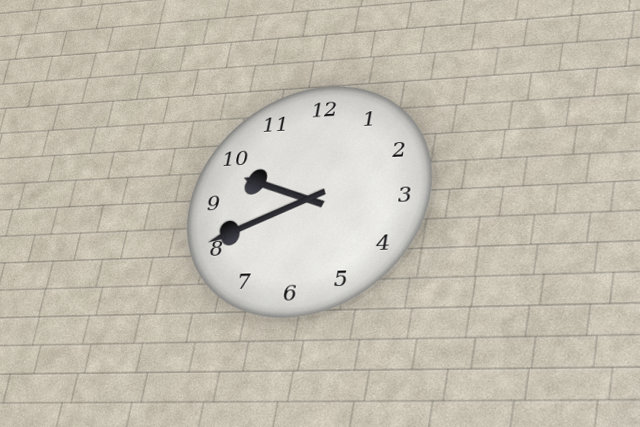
{"hour": 9, "minute": 41}
